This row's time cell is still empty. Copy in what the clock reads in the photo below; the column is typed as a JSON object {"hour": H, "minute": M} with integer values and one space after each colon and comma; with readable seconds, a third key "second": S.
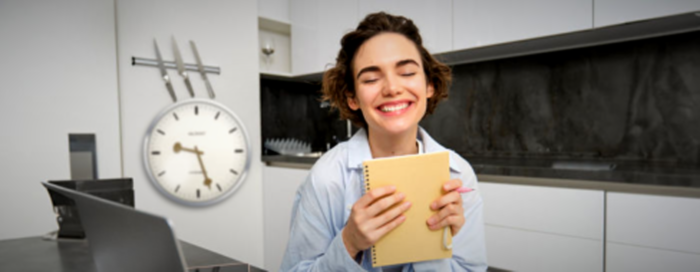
{"hour": 9, "minute": 27}
